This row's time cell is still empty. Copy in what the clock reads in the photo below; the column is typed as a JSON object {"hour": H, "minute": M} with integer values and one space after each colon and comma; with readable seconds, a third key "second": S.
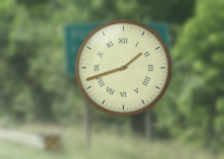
{"hour": 1, "minute": 42}
